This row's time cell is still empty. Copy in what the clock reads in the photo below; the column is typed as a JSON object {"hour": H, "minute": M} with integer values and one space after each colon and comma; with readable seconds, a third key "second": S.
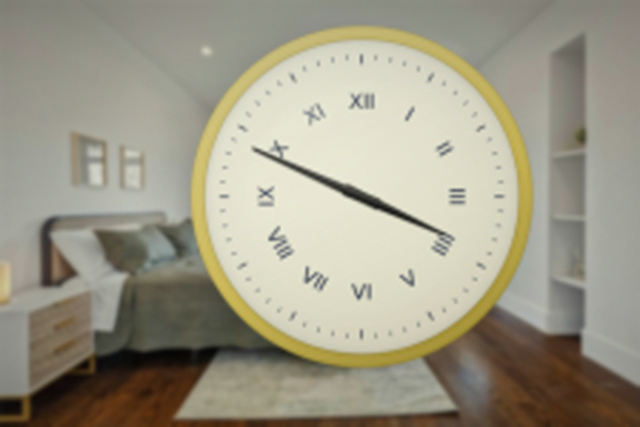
{"hour": 3, "minute": 49}
